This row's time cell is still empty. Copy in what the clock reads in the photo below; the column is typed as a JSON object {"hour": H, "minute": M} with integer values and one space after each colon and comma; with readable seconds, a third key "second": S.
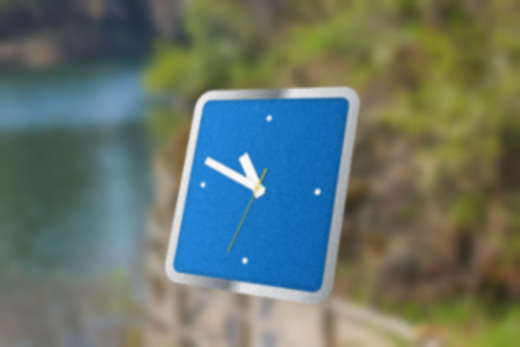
{"hour": 10, "minute": 48, "second": 33}
